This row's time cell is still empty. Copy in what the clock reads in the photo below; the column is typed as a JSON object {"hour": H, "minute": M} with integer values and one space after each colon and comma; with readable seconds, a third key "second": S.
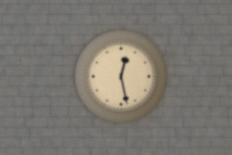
{"hour": 12, "minute": 28}
